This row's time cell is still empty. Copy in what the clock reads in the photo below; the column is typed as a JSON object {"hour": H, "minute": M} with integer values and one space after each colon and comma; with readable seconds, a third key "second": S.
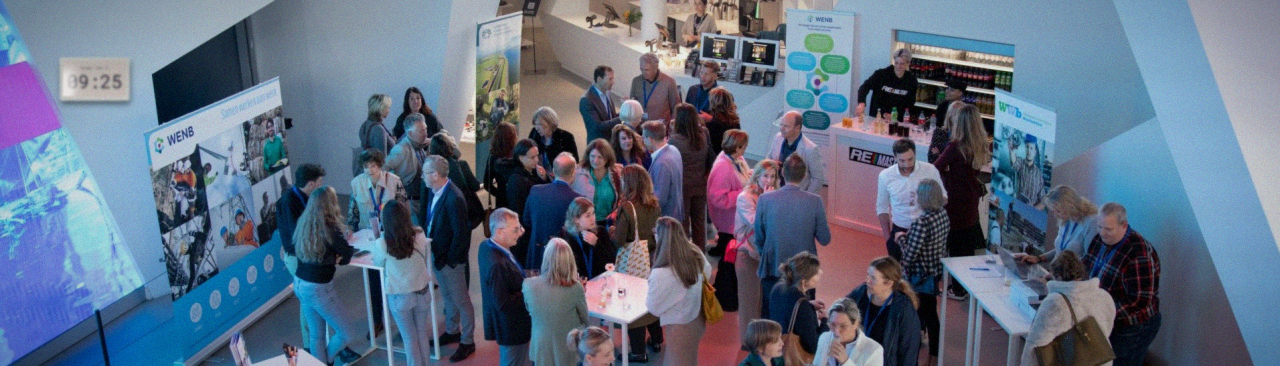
{"hour": 9, "minute": 25}
